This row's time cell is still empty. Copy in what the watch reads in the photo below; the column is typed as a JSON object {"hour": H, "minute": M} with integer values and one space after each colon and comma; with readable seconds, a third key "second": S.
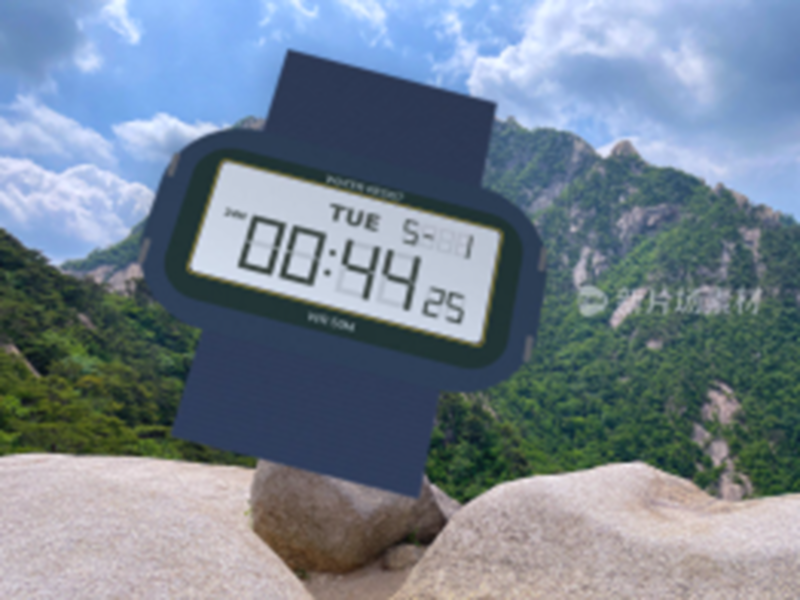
{"hour": 0, "minute": 44, "second": 25}
